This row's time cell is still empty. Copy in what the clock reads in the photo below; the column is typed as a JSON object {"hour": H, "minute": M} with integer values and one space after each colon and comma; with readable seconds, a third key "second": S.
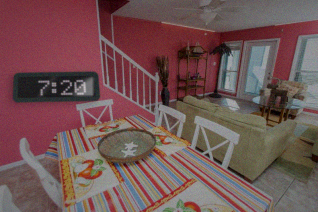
{"hour": 7, "minute": 20}
